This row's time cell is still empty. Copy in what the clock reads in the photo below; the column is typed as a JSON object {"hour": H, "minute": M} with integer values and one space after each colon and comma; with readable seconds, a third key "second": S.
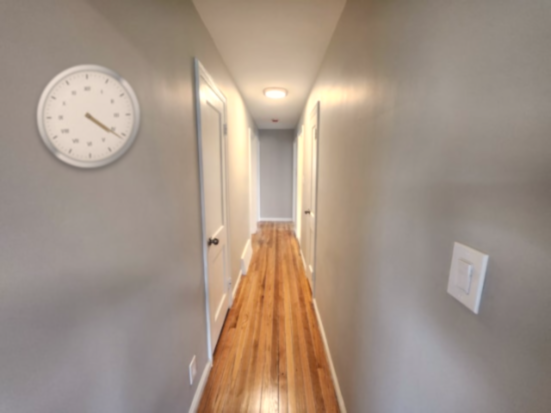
{"hour": 4, "minute": 21}
